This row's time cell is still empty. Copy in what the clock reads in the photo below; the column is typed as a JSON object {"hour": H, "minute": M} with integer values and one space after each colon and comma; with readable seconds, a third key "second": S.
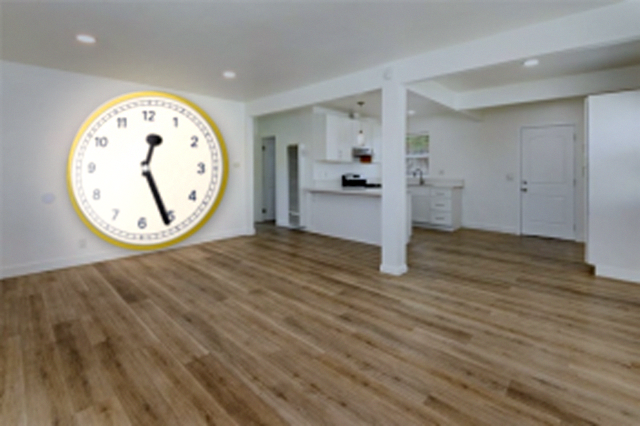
{"hour": 12, "minute": 26}
